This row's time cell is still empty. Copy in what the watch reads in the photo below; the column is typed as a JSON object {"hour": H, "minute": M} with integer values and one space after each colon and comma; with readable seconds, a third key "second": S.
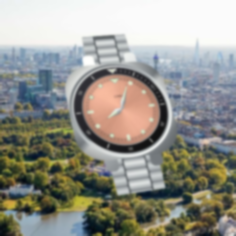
{"hour": 8, "minute": 4}
